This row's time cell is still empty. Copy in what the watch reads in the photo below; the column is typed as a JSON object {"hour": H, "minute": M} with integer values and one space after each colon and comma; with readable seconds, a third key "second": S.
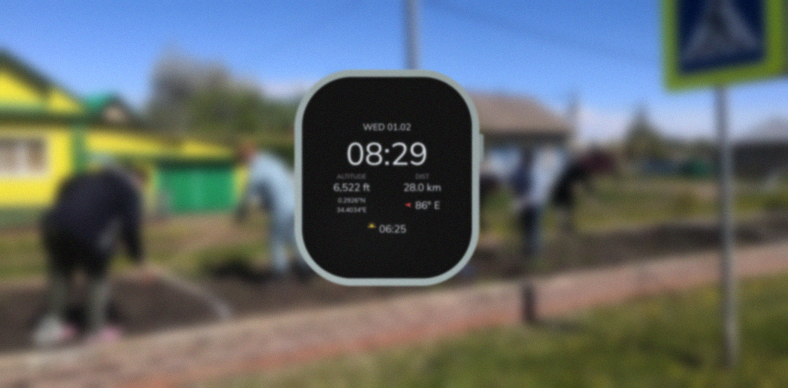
{"hour": 8, "minute": 29}
